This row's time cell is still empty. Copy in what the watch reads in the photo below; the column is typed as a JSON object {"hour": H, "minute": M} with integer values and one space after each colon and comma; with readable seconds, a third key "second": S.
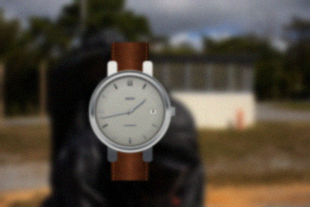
{"hour": 1, "minute": 43}
